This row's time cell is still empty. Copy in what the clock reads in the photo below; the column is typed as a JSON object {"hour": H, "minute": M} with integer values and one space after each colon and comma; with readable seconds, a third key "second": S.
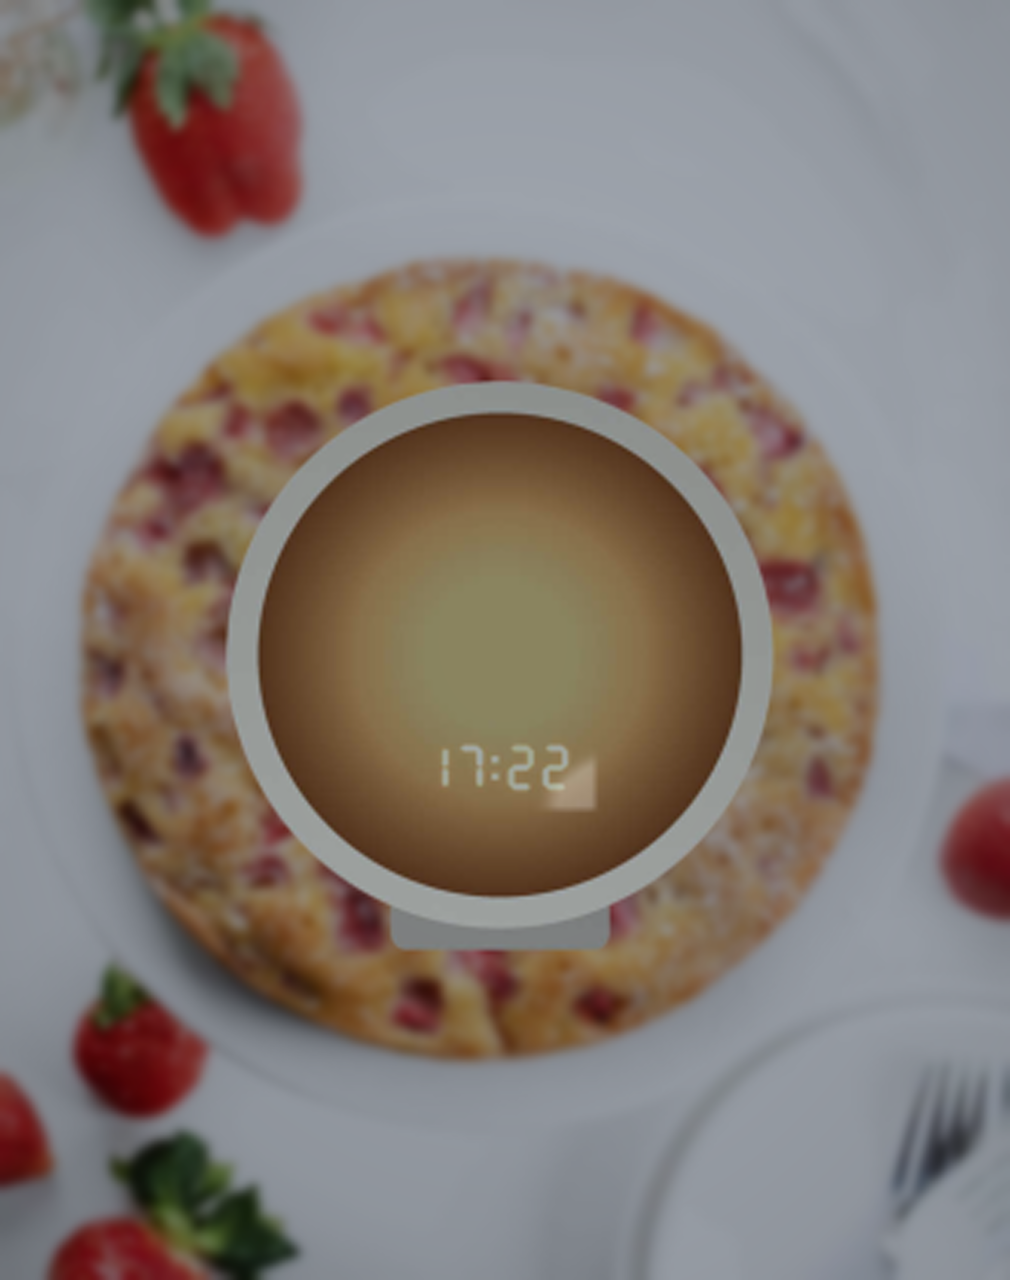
{"hour": 17, "minute": 22}
